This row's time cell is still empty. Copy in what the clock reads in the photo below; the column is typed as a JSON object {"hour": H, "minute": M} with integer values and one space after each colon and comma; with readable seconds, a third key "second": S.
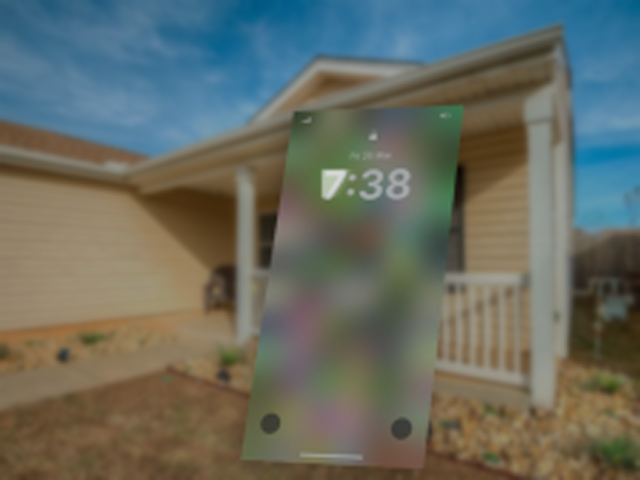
{"hour": 7, "minute": 38}
